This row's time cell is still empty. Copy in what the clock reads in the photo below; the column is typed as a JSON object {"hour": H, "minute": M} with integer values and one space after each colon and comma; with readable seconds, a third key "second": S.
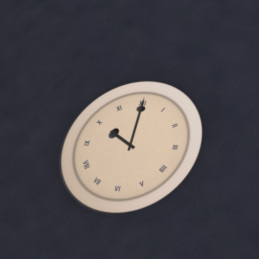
{"hour": 10, "minute": 0}
